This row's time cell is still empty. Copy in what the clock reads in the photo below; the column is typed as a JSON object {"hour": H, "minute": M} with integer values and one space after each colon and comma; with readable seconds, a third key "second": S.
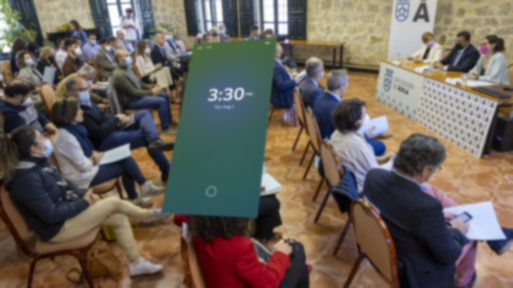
{"hour": 3, "minute": 30}
